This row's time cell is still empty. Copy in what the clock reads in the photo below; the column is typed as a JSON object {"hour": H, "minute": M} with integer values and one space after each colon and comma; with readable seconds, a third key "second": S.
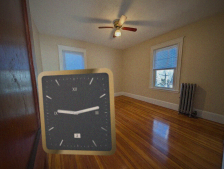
{"hour": 9, "minute": 13}
